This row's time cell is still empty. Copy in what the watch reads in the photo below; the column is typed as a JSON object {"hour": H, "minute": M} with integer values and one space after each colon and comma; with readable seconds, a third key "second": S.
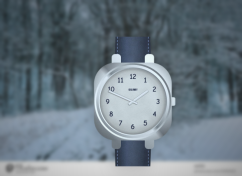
{"hour": 1, "minute": 49}
